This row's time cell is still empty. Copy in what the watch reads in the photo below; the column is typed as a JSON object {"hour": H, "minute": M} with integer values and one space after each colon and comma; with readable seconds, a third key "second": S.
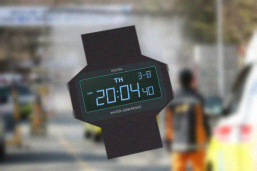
{"hour": 20, "minute": 4, "second": 40}
